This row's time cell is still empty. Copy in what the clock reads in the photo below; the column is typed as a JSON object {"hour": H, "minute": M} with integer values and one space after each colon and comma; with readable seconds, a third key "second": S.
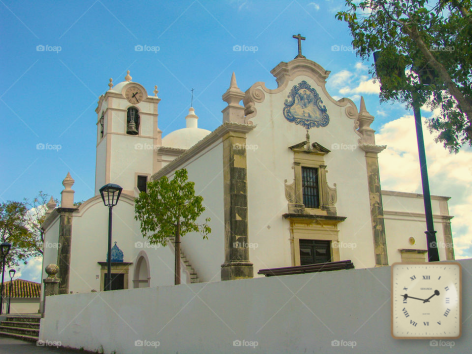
{"hour": 1, "minute": 47}
